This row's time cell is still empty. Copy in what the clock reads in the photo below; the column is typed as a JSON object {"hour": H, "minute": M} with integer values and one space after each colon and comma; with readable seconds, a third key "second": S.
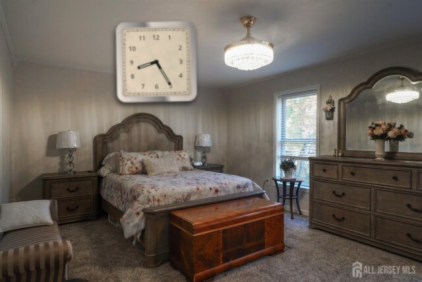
{"hour": 8, "minute": 25}
